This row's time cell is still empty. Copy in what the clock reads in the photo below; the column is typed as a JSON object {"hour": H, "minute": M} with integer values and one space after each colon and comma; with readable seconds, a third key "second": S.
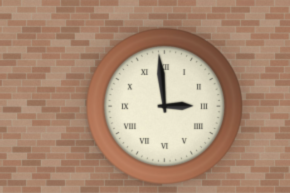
{"hour": 2, "minute": 59}
